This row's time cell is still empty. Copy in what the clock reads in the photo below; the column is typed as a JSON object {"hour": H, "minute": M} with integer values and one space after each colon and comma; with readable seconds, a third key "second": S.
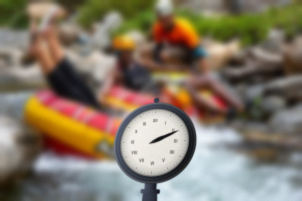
{"hour": 2, "minute": 11}
